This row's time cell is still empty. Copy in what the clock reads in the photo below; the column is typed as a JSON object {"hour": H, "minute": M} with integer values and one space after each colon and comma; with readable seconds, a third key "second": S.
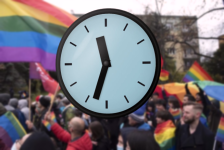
{"hour": 11, "minute": 33}
